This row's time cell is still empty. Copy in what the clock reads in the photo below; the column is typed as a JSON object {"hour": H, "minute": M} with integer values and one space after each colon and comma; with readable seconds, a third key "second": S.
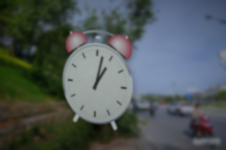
{"hour": 1, "minute": 2}
